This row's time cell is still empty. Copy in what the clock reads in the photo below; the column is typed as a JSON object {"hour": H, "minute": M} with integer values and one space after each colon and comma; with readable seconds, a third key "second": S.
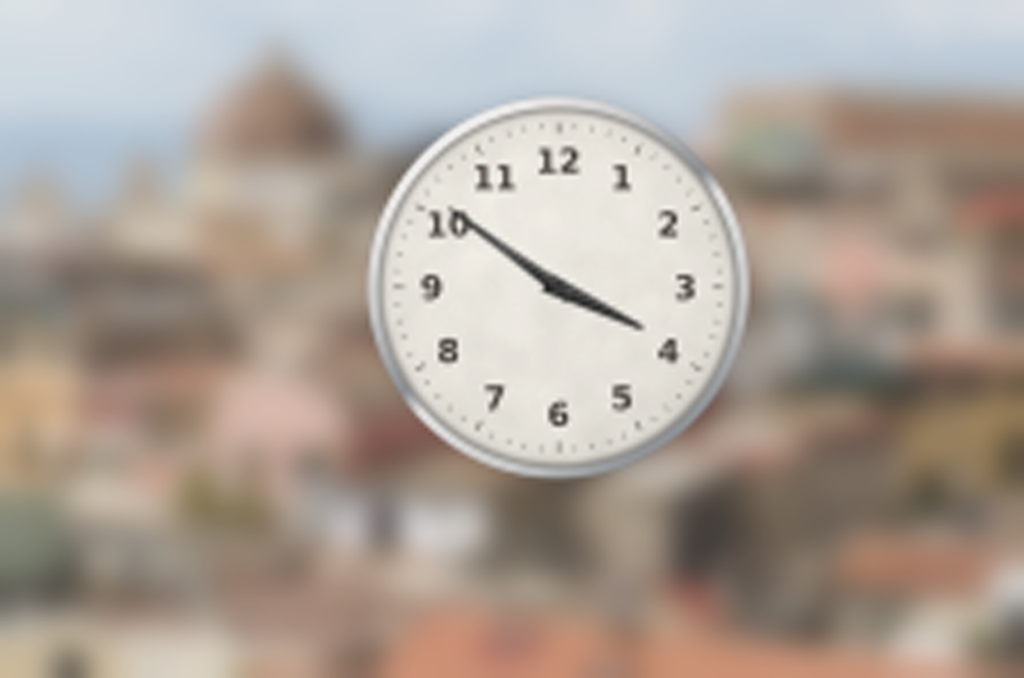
{"hour": 3, "minute": 51}
